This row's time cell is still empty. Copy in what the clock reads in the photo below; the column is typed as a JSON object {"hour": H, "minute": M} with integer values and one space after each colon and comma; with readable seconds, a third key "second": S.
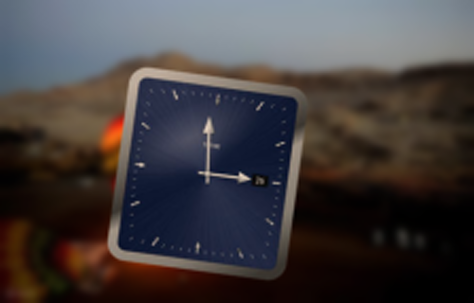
{"hour": 2, "minute": 59}
